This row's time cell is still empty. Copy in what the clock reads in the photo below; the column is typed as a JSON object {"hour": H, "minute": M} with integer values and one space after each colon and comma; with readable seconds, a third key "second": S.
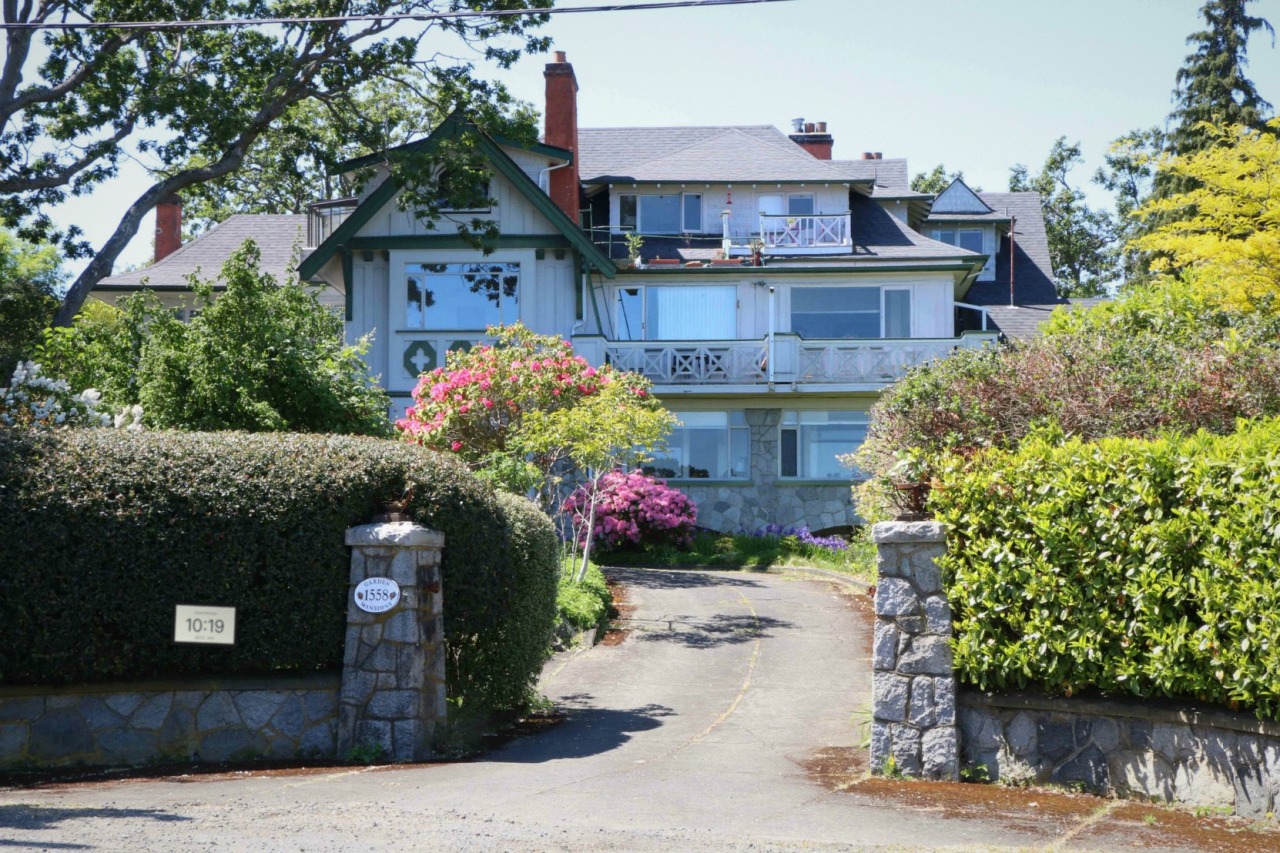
{"hour": 10, "minute": 19}
